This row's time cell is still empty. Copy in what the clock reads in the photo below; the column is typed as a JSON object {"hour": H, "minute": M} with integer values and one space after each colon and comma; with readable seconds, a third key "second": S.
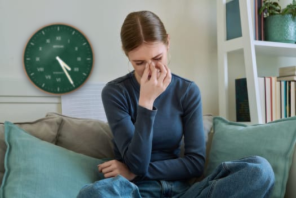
{"hour": 4, "minute": 25}
